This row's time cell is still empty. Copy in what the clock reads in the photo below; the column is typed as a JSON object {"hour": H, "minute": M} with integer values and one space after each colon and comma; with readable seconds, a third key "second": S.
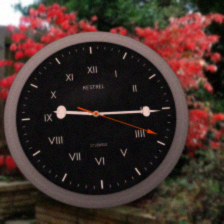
{"hour": 9, "minute": 15, "second": 19}
